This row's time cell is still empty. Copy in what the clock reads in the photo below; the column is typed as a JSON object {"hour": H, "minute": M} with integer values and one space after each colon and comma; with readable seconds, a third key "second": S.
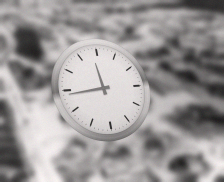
{"hour": 11, "minute": 44}
